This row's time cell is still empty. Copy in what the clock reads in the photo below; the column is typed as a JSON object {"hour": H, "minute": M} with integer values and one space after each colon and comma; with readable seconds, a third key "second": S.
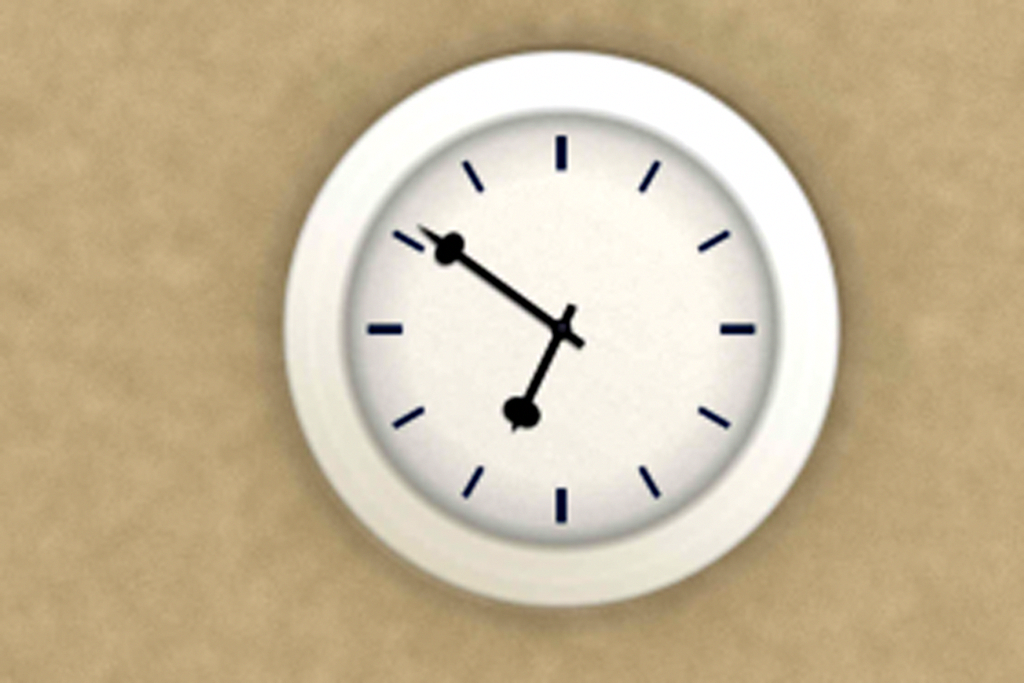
{"hour": 6, "minute": 51}
